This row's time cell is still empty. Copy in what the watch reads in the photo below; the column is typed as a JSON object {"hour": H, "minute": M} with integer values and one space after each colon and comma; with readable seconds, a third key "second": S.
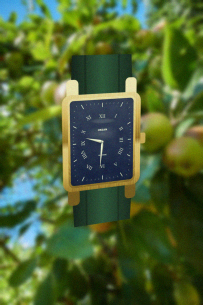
{"hour": 9, "minute": 31}
